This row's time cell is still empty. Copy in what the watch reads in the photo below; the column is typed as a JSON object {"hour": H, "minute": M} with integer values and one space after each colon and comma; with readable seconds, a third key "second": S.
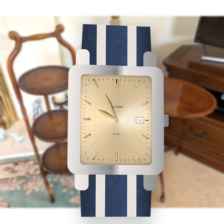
{"hour": 9, "minute": 56}
